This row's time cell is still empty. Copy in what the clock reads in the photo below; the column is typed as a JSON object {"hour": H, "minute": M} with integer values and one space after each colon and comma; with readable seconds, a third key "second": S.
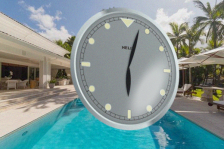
{"hour": 6, "minute": 3}
